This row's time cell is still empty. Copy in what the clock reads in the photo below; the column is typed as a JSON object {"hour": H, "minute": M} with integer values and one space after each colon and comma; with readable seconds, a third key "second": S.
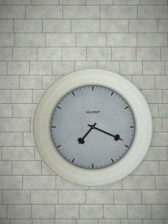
{"hour": 7, "minute": 19}
